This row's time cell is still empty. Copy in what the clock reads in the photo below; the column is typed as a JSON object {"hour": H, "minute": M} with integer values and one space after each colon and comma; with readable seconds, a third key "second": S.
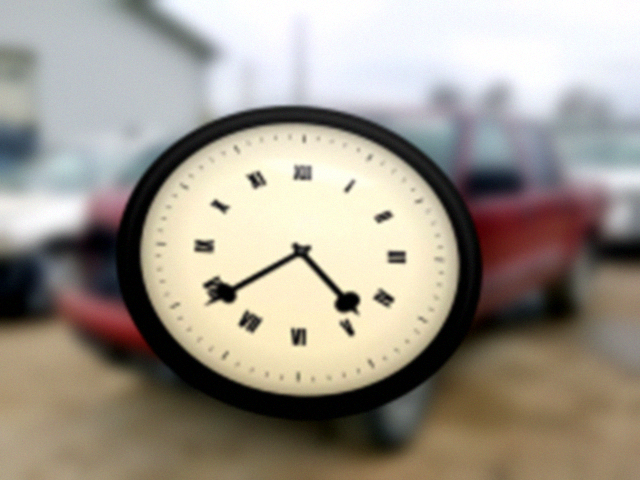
{"hour": 4, "minute": 39}
